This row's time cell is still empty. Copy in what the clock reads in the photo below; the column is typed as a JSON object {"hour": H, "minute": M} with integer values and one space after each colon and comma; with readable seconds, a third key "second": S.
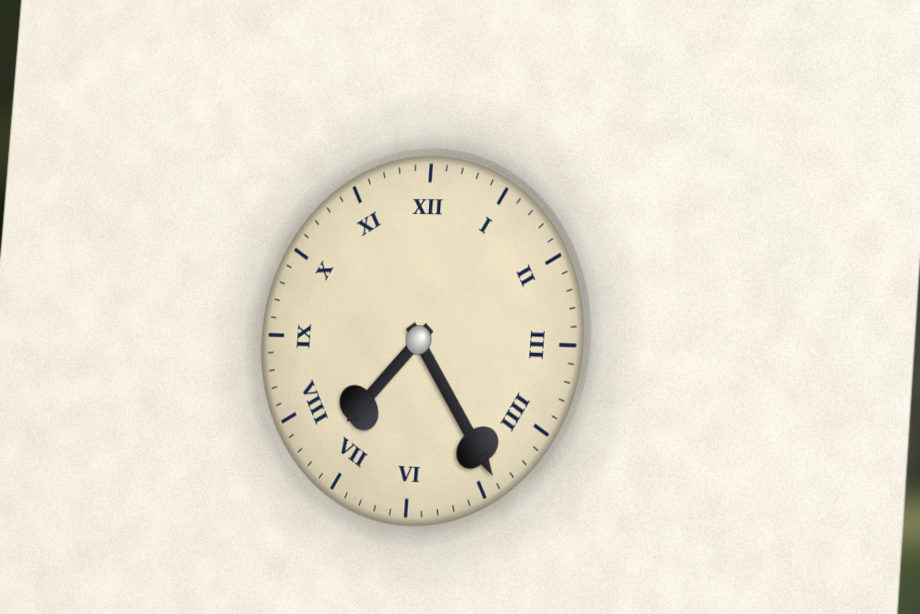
{"hour": 7, "minute": 24}
